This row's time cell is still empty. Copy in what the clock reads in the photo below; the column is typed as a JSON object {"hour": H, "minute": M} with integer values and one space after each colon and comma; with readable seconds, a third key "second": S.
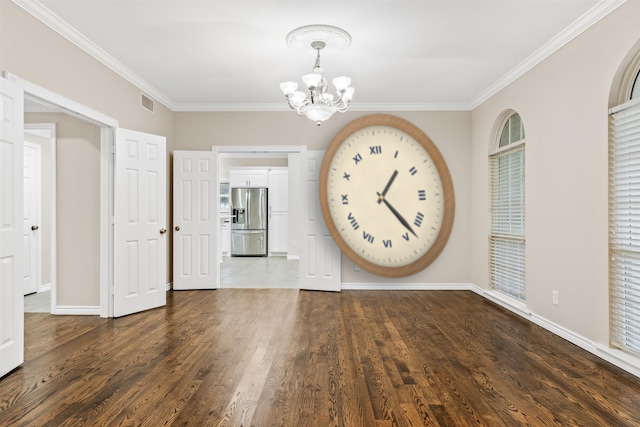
{"hour": 1, "minute": 23}
